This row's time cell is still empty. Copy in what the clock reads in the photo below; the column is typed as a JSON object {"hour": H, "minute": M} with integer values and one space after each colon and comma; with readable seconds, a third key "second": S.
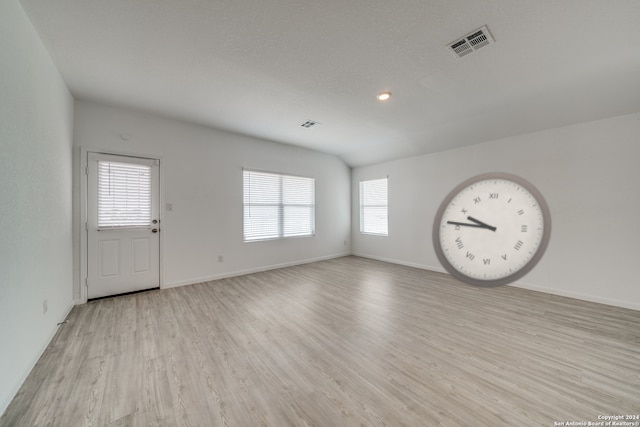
{"hour": 9, "minute": 46}
